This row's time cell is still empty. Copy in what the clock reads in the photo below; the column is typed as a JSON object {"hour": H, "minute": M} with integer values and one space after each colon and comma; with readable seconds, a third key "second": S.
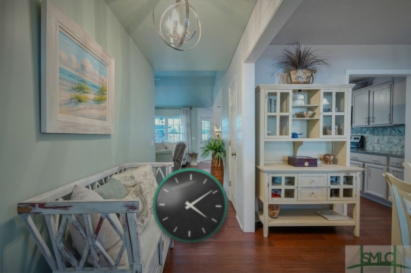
{"hour": 4, "minute": 9}
